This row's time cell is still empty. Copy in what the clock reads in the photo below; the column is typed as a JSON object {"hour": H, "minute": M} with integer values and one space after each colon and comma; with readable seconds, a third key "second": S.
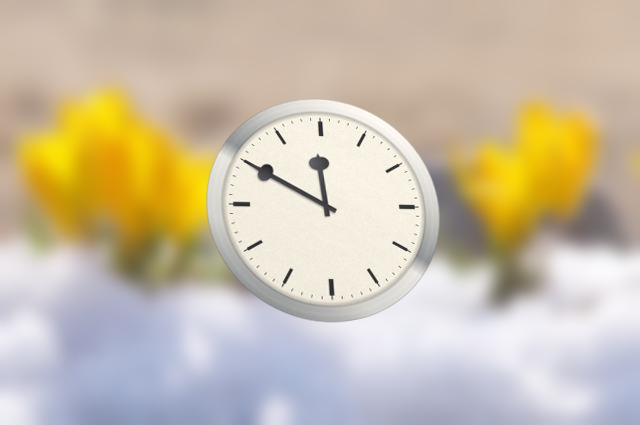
{"hour": 11, "minute": 50}
